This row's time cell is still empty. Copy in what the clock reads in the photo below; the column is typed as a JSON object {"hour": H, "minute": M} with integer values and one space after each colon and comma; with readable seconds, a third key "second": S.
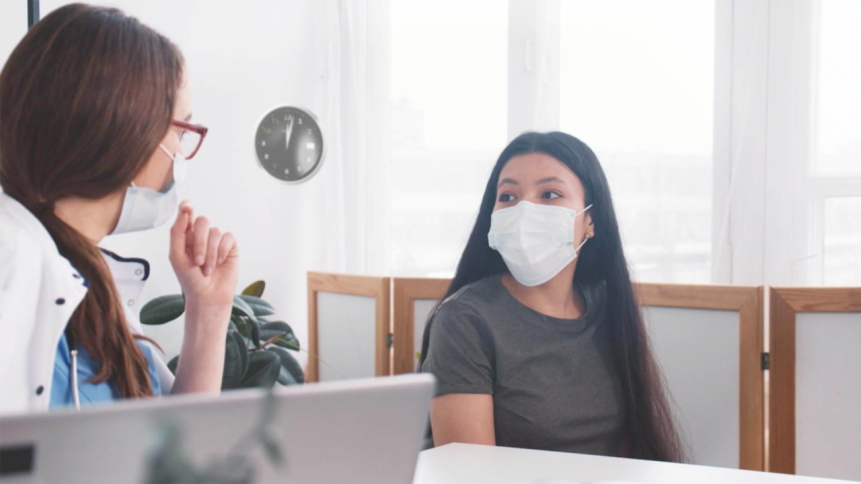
{"hour": 12, "minute": 2}
